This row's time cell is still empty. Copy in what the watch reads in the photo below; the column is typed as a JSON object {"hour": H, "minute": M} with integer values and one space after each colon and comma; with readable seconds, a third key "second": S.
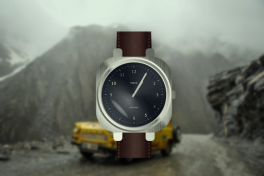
{"hour": 1, "minute": 5}
